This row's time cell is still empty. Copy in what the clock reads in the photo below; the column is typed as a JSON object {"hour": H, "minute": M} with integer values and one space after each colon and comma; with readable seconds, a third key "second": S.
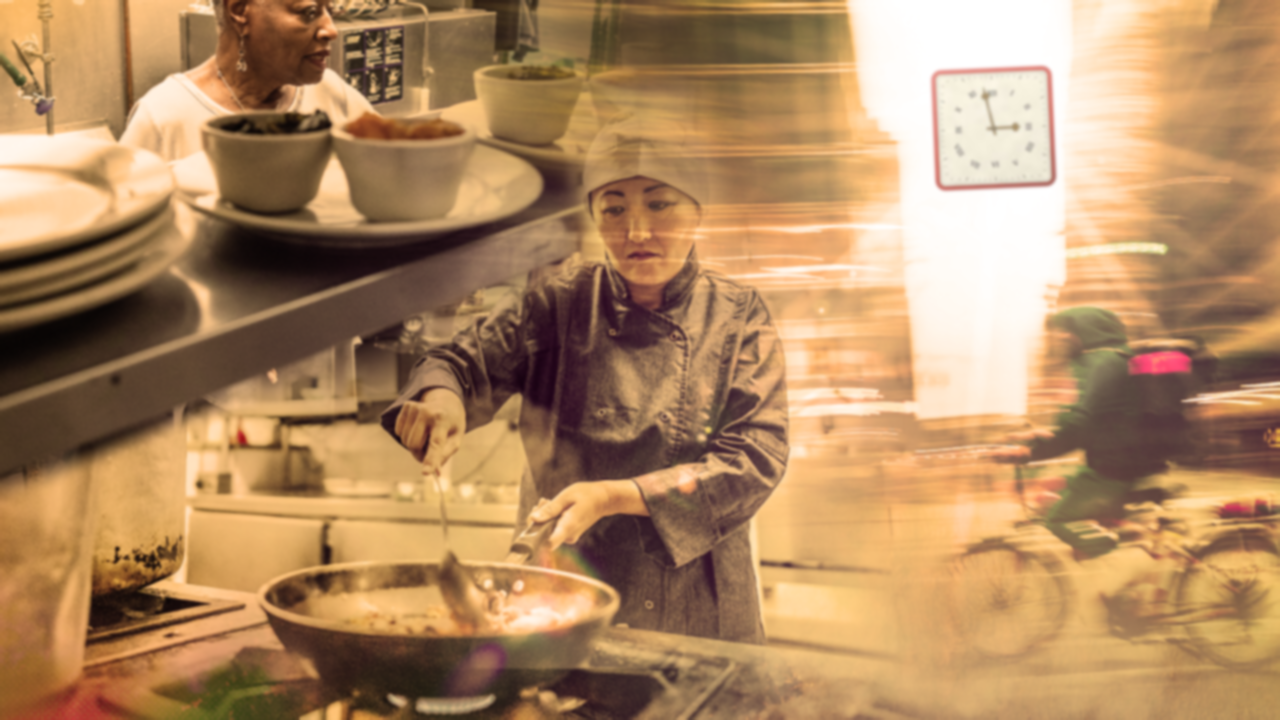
{"hour": 2, "minute": 58}
